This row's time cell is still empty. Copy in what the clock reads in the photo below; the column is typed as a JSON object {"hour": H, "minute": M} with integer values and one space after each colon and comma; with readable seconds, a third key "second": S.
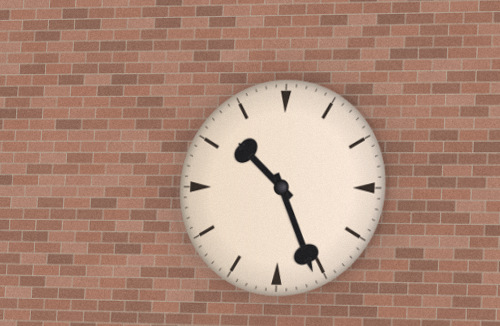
{"hour": 10, "minute": 26}
